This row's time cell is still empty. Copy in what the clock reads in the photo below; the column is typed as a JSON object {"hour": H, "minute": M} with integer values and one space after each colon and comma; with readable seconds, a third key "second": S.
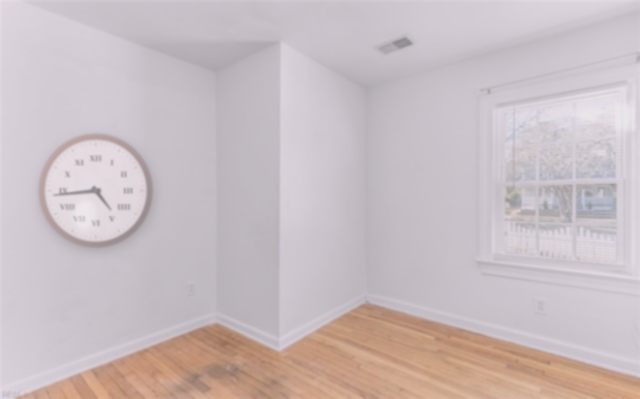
{"hour": 4, "minute": 44}
